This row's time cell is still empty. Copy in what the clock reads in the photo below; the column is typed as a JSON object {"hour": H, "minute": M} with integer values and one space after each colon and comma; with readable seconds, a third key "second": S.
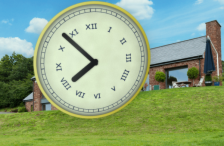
{"hour": 7, "minute": 53}
